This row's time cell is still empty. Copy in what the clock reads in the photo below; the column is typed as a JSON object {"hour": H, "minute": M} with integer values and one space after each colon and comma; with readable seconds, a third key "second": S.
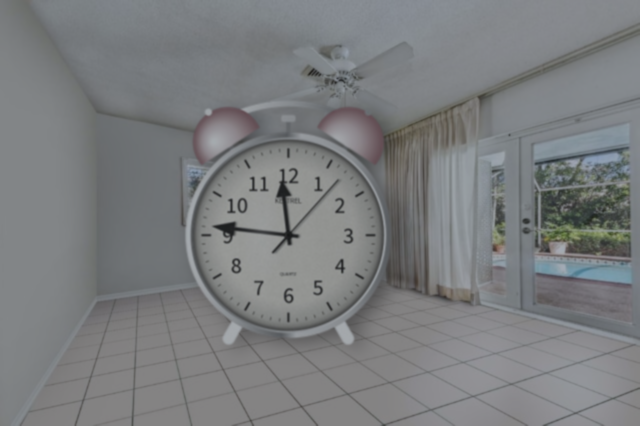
{"hour": 11, "minute": 46, "second": 7}
